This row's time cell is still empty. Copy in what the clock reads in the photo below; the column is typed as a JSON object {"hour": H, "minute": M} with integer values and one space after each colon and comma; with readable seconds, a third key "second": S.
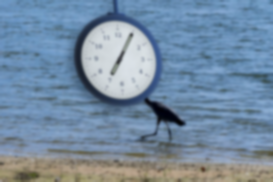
{"hour": 7, "minute": 5}
